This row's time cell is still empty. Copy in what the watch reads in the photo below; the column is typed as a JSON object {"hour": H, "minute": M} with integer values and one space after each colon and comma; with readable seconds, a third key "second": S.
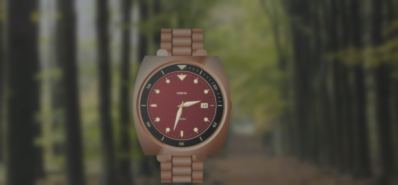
{"hour": 2, "minute": 33}
